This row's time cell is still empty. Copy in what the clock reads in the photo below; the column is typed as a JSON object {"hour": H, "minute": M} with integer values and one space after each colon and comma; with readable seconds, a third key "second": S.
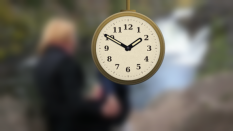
{"hour": 1, "minute": 50}
